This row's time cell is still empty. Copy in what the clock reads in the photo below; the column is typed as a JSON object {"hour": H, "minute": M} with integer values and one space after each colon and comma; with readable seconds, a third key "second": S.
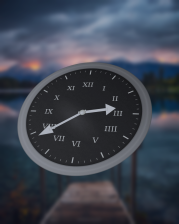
{"hour": 2, "minute": 39}
